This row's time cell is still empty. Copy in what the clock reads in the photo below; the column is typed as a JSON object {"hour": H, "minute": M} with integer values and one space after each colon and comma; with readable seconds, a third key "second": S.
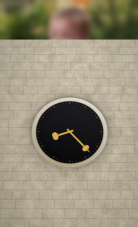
{"hour": 8, "minute": 23}
